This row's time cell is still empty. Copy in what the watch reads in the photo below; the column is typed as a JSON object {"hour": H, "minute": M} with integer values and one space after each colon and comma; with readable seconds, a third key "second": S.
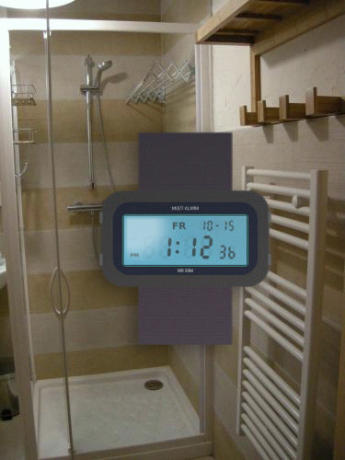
{"hour": 1, "minute": 12, "second": 36}
